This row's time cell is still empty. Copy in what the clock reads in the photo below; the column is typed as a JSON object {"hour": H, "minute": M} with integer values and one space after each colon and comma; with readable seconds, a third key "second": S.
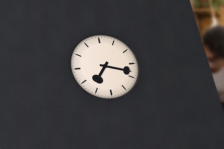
{"hour": 7, "minute": 18}
